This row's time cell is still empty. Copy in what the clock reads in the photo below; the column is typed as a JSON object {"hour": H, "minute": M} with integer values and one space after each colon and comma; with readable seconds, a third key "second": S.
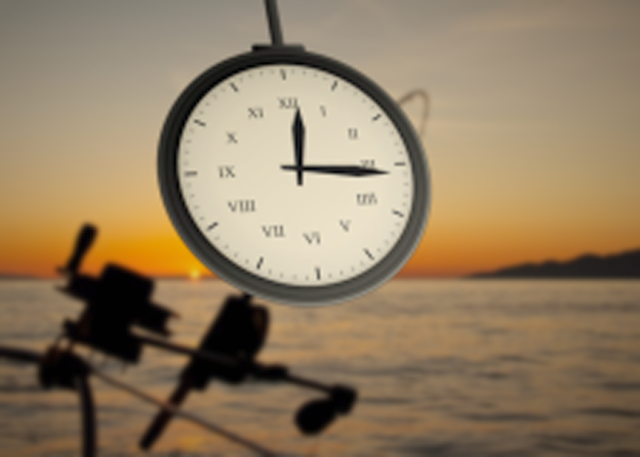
{"hour": 12, "minute": 16}
